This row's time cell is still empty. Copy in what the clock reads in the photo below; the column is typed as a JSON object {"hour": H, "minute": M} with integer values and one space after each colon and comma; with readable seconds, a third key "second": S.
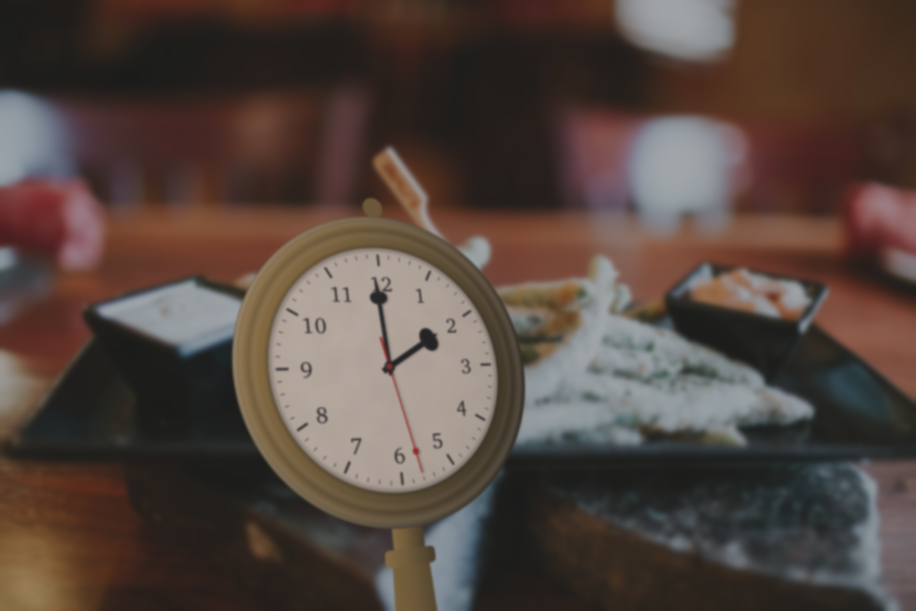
{"hour": 1, "minute": 59, "second": 28}
